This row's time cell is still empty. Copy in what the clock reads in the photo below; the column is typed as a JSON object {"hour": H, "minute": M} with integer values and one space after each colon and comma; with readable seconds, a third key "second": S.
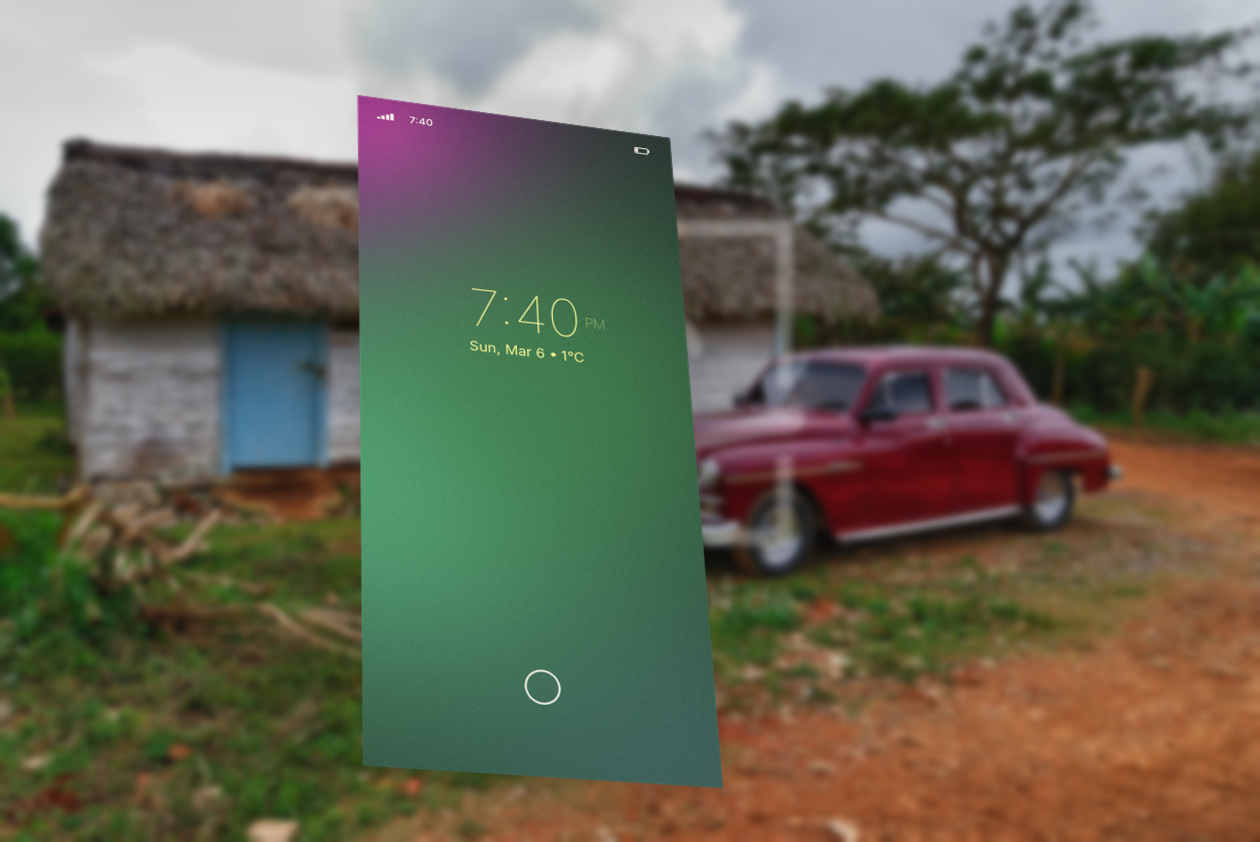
{"hour": 7, "minute": 40}
